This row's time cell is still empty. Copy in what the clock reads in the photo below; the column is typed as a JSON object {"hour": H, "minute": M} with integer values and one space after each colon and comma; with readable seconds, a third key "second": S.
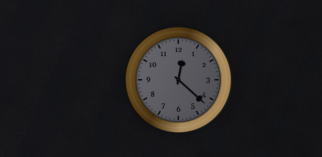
{"hour": 12, "minute": 22}
